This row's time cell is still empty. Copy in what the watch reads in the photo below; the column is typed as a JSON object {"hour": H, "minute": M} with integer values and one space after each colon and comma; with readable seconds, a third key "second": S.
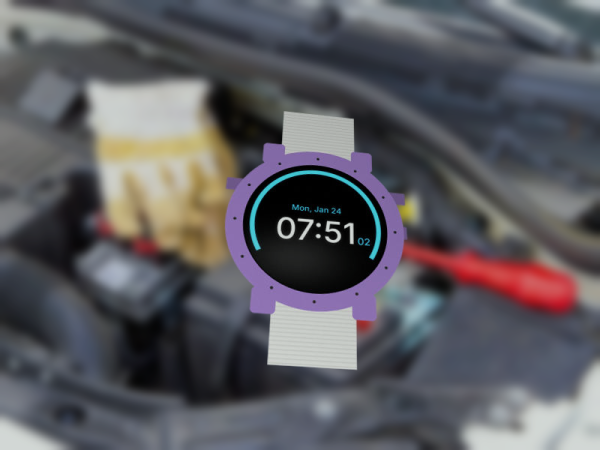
{"hour": 7, "minute": 51, "second": 2}
